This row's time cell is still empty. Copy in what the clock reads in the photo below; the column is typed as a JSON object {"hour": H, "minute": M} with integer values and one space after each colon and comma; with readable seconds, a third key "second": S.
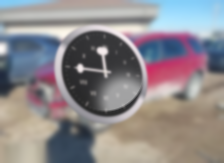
{"hour": 11, "minute": 45}
